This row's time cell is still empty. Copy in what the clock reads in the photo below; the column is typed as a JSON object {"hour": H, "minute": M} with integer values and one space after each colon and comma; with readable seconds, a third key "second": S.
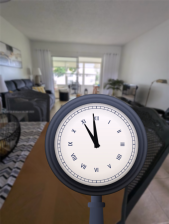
{"hour": 10, "minute": 59}
